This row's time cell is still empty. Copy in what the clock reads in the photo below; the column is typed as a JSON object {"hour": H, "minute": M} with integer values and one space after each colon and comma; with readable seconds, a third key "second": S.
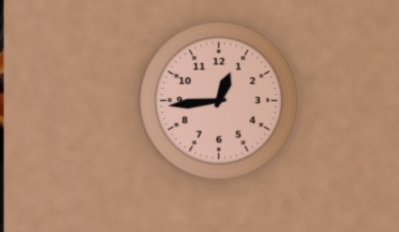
{"hour": 12, "minute": 44}
